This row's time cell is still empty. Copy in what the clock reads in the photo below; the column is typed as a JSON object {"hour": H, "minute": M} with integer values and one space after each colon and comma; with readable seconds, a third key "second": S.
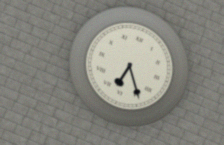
{"hour": 6, "minute": 24}
